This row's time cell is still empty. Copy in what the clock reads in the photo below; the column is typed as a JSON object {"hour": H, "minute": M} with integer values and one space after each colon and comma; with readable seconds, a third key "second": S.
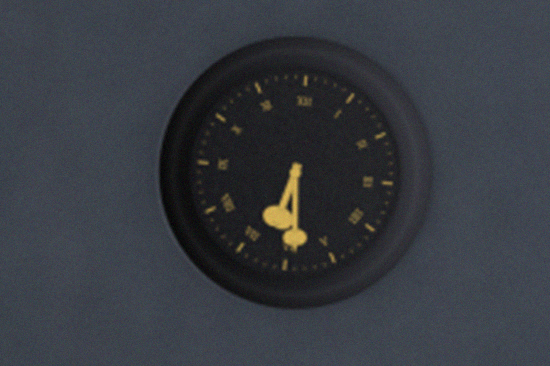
{"hour": 6, "minute": 29}
